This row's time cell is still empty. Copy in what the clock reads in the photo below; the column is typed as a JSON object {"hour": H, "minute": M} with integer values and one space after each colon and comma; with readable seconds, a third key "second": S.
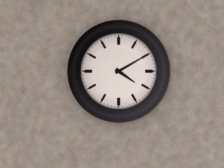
{"hour": 4, "minute": 10}
